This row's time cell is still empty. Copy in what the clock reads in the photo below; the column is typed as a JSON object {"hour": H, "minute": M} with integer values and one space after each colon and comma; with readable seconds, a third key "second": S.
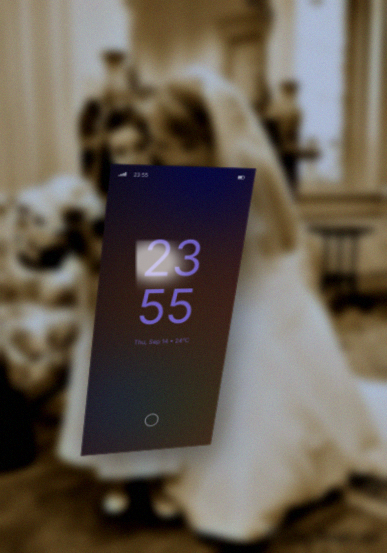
{"hour": 23, "minute": 55}
